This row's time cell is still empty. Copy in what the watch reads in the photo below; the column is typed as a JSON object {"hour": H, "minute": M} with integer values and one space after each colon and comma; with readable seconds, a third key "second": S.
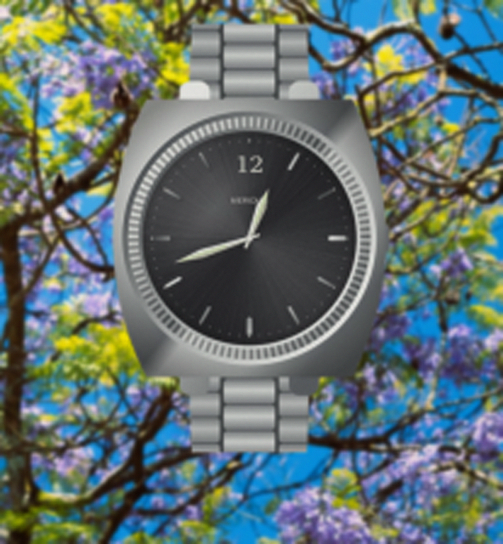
{"hour": 12, "minute": 42}
